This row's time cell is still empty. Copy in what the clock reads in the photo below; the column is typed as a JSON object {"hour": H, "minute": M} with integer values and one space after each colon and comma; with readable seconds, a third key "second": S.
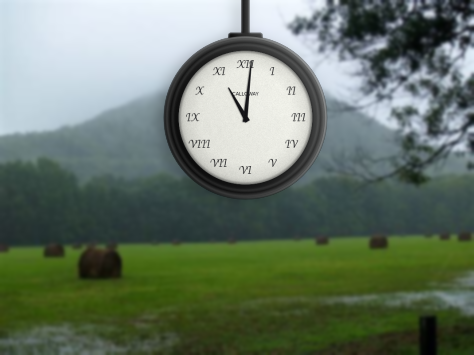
{"hour": 11, "minute": 1}
